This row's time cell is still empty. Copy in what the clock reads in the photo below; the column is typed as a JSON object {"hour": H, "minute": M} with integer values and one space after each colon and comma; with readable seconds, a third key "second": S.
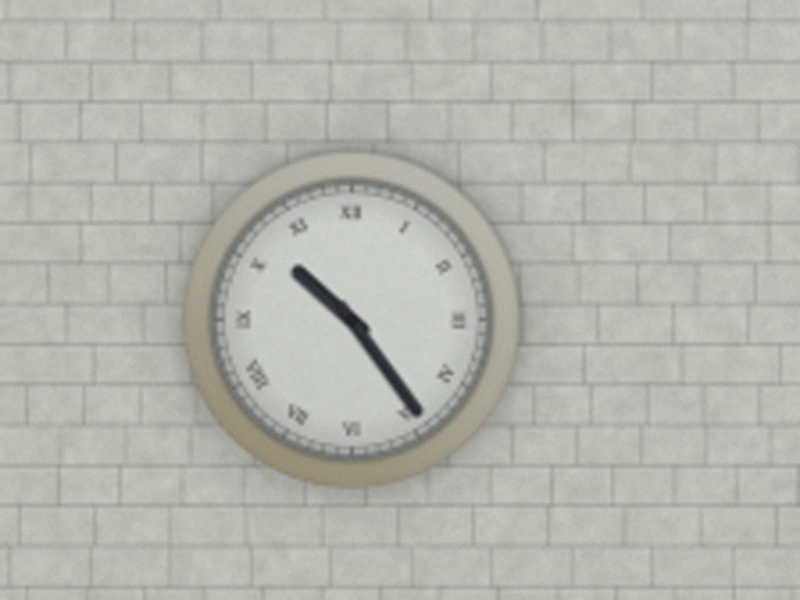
{"hour": 10, "minute": 24}
